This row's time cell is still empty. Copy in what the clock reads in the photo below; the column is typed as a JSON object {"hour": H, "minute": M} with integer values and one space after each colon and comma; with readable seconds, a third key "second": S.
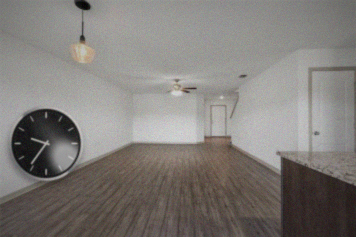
{"hour": 9, "minute": 36}
